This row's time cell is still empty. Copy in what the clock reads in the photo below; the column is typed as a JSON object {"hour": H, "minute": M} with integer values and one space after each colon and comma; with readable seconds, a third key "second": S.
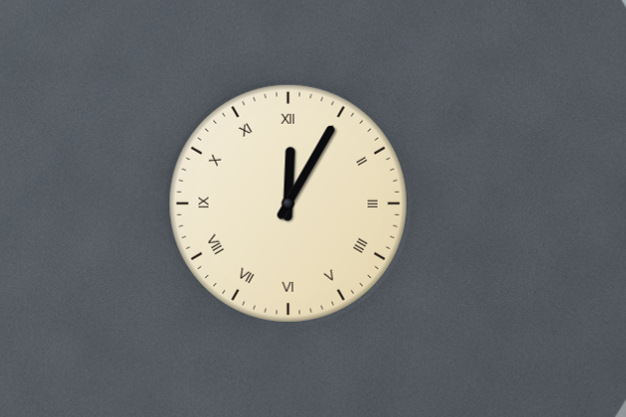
{"hour": 12, "minute": 5}
